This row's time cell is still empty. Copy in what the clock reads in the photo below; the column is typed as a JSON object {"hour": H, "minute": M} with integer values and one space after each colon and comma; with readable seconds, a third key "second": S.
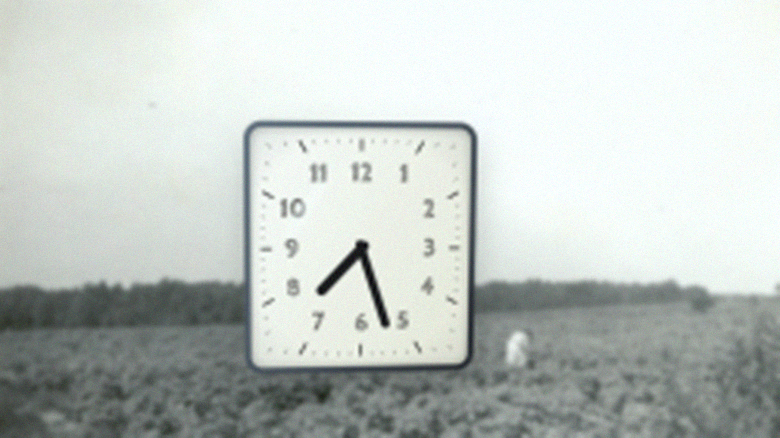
{"hour": 7, "minute": 27}
